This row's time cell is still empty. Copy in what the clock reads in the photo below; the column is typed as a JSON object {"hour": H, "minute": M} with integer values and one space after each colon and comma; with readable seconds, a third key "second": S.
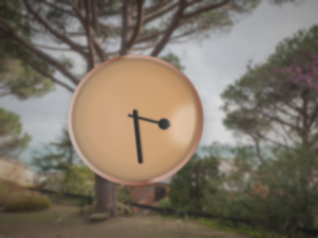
{"hour": 3, "minute": 29}
